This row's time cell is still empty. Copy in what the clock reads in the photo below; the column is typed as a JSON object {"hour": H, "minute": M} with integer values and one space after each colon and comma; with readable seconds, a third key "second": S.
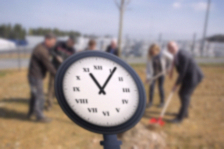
{"hour": 11, "minute": 6}
